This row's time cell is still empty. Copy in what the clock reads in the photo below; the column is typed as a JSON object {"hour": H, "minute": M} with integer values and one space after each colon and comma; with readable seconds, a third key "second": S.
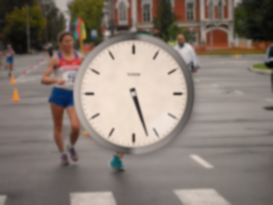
{"hour": 5, "minute": 27}
